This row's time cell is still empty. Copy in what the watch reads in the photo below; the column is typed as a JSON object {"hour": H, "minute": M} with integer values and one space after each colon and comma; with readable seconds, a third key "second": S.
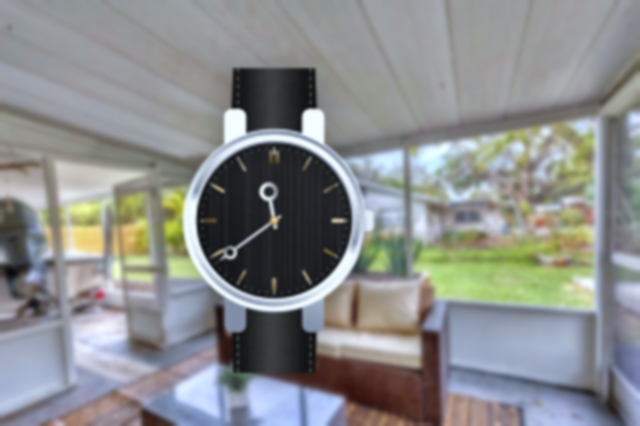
{"hour": 11, "minute": 39}
